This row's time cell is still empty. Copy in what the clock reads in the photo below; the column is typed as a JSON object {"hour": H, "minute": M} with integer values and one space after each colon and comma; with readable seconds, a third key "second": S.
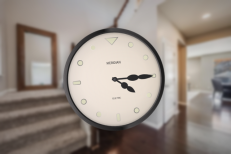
{"hour": 4, "minute": 15}
